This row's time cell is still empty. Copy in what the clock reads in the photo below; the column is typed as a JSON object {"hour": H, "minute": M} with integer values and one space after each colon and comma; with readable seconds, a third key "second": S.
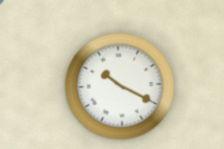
{"hour": 10, "minute": 20}
